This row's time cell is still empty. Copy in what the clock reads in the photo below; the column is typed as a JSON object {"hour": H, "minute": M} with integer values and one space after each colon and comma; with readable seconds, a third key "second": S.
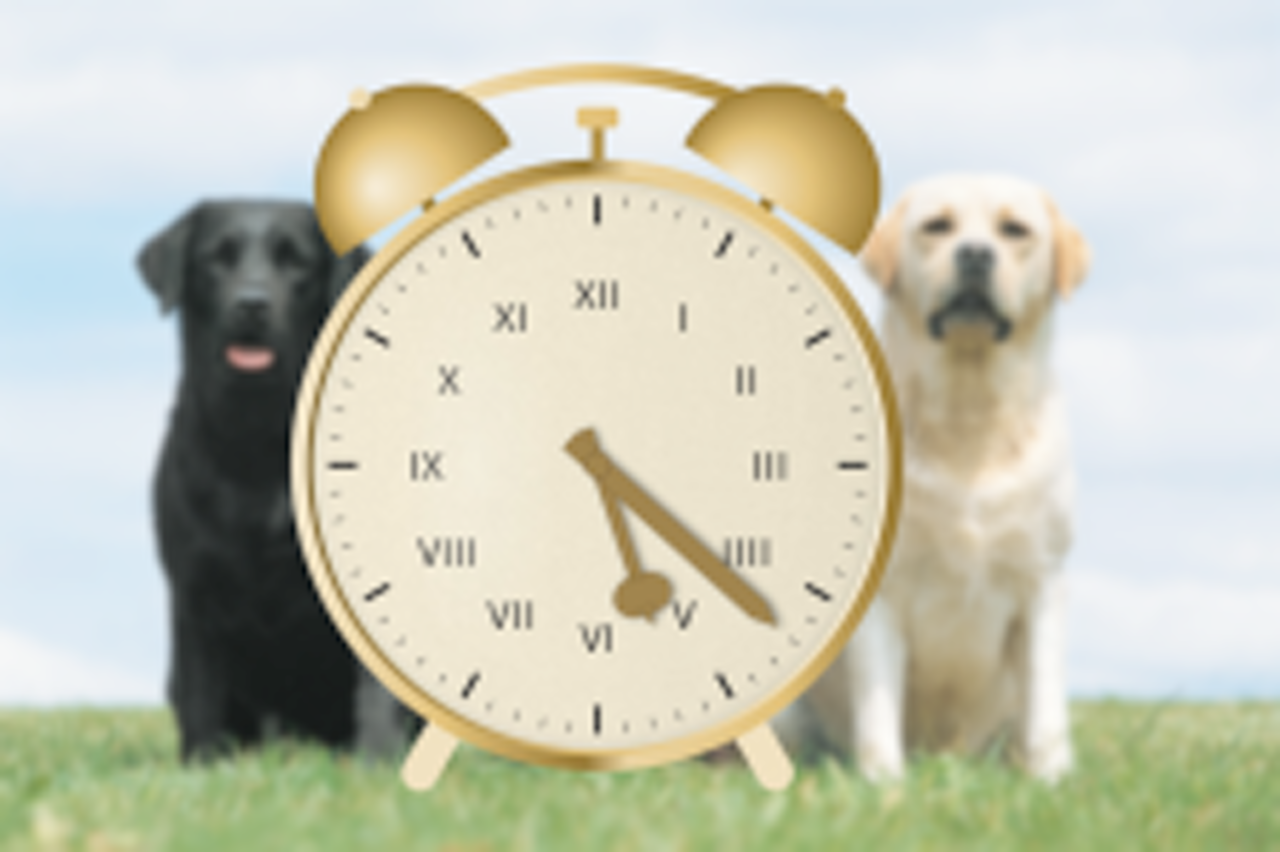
{"hour": 5, "minute": 22}
